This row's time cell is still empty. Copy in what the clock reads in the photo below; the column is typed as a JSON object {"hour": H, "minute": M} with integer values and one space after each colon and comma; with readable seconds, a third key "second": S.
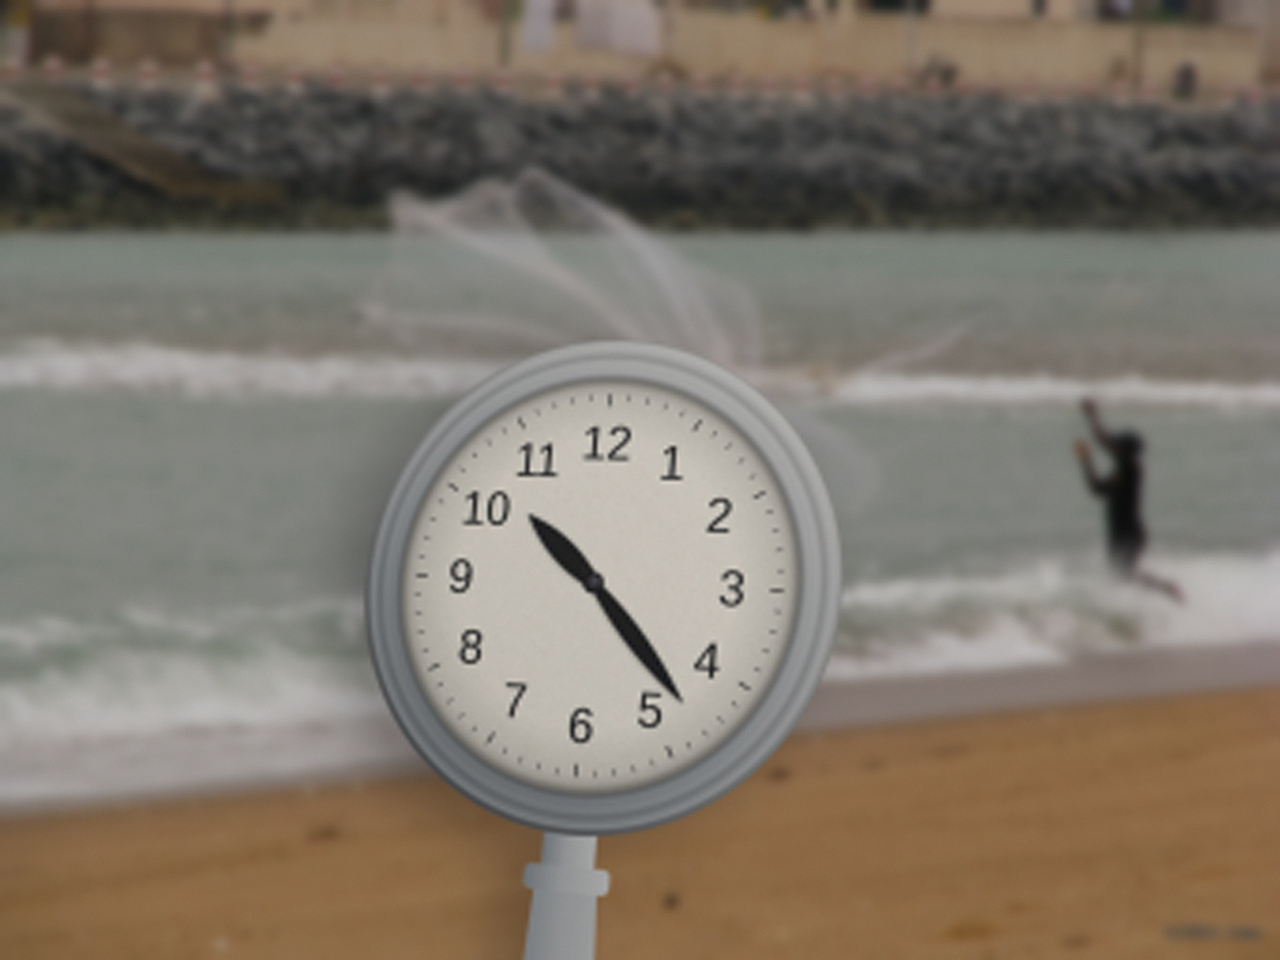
{"hour": 10, "minute": 23}
